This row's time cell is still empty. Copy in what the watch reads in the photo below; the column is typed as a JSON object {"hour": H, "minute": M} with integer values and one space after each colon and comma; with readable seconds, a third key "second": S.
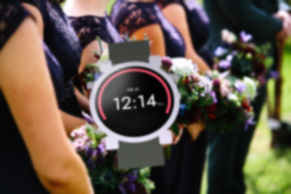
{"hour": 12, "minute": 14}
